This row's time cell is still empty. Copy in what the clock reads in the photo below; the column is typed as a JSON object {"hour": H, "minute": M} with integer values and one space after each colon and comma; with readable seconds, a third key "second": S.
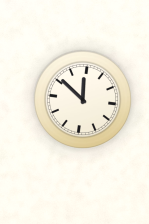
{"hour": 11, "minute": 51}
